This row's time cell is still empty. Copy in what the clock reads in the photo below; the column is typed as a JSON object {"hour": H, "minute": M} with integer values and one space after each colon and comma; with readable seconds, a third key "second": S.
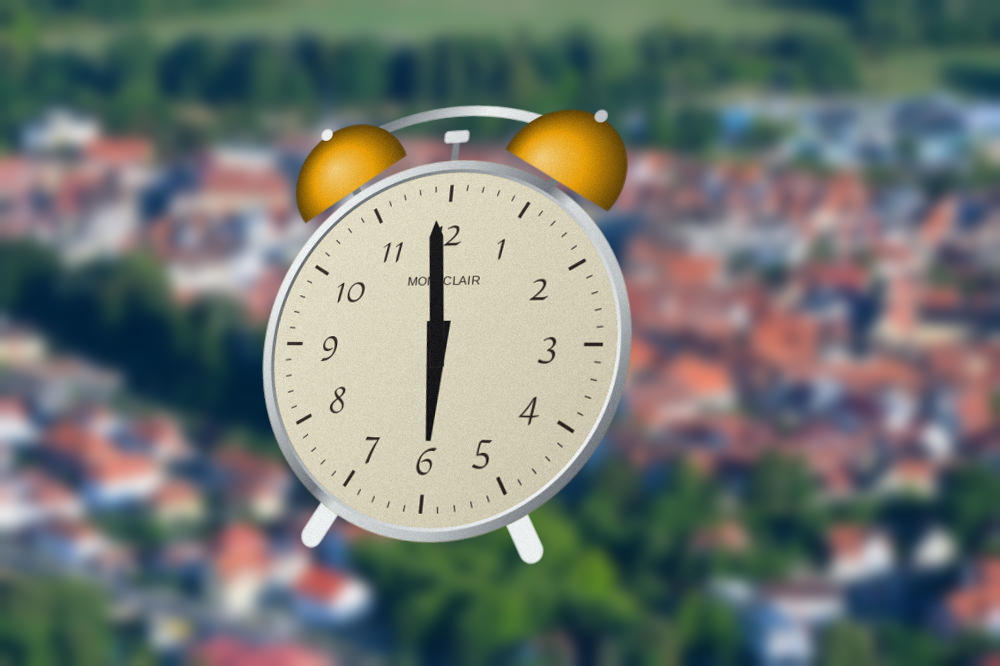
{"hour": 5, "minute": 59}
